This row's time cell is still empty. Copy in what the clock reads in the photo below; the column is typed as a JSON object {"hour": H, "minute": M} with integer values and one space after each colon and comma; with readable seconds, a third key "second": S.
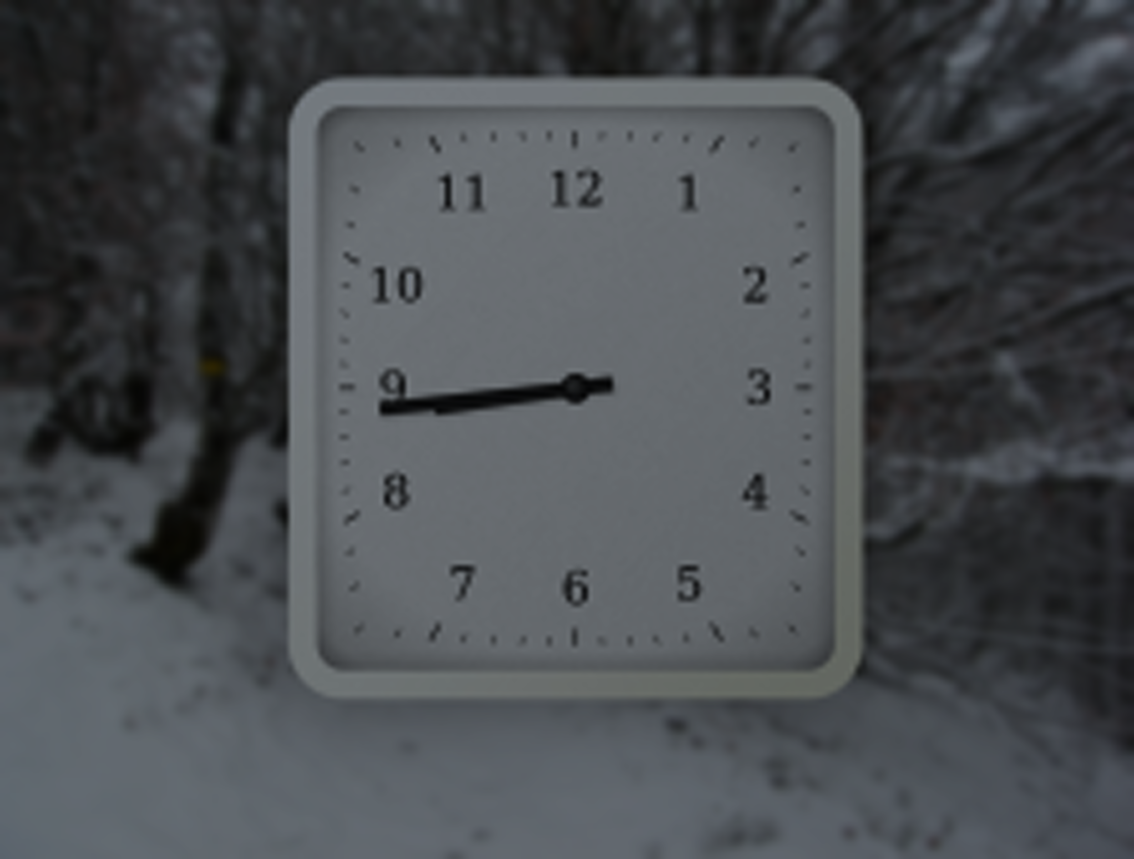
{"hour": 8, "minute": 44}
